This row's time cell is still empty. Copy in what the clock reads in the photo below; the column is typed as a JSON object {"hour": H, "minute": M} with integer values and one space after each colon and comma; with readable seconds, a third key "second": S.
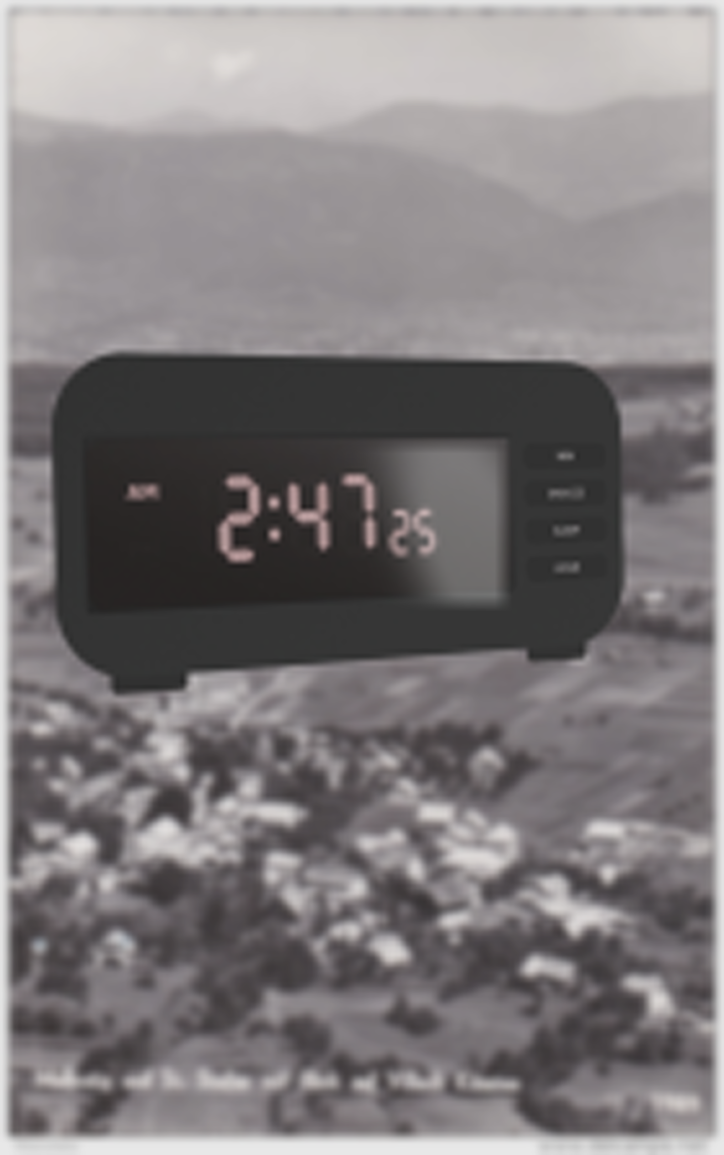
{"hour": 2, "minute": 47, "second": 25}
